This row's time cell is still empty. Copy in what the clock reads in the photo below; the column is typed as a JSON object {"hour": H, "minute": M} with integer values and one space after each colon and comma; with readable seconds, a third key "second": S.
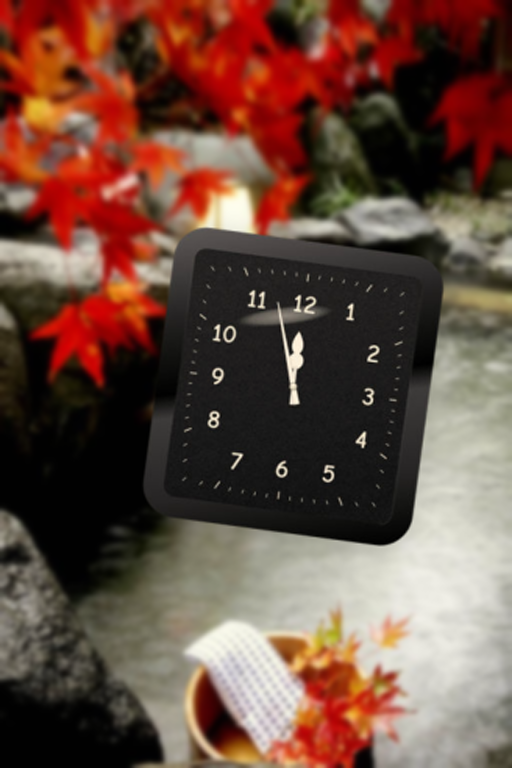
{"hour": 11, "minute": 57}
